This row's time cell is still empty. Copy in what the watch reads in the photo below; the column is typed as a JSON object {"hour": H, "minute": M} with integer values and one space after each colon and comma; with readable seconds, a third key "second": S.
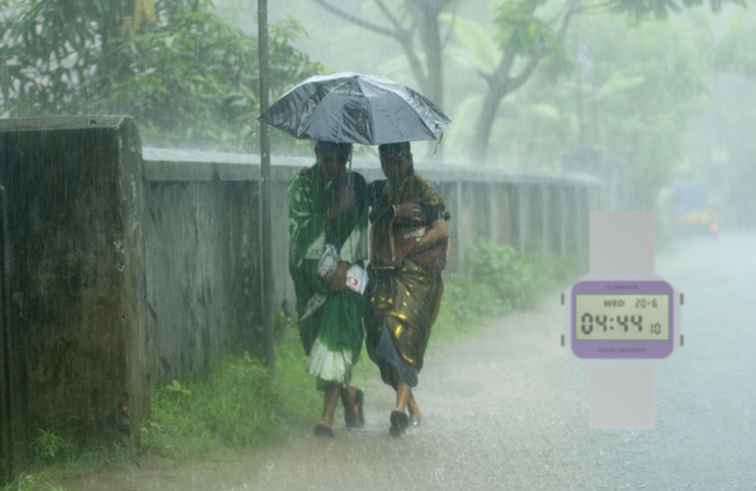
{"hour": 4, "minute": 44, "second": 10}
